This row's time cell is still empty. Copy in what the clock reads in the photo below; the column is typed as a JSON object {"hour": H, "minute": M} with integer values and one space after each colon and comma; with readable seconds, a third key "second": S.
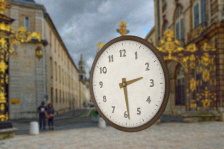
{"hour": 2, "minute": 29}
